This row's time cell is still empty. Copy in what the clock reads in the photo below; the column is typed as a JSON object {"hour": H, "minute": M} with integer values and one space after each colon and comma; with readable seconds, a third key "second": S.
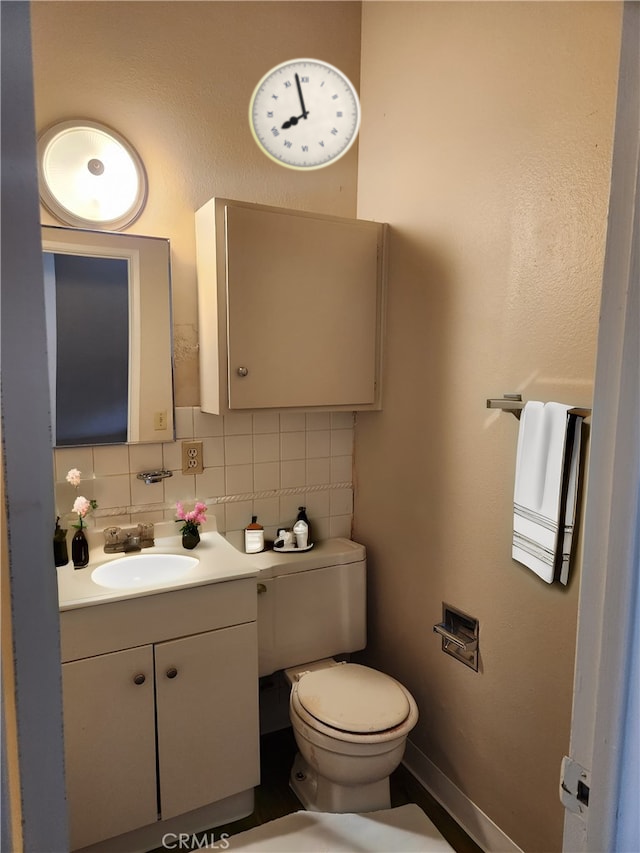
{"hour": 7, "minute": 58}
